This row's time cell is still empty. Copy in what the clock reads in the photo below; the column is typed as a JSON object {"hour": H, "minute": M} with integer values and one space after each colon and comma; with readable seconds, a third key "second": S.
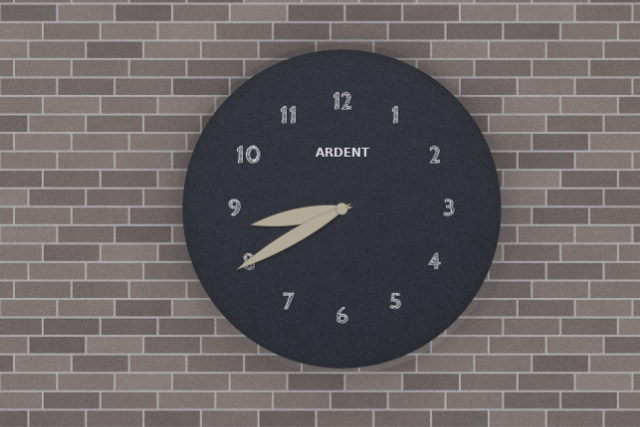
{"hour": 8, "minute": 40}
